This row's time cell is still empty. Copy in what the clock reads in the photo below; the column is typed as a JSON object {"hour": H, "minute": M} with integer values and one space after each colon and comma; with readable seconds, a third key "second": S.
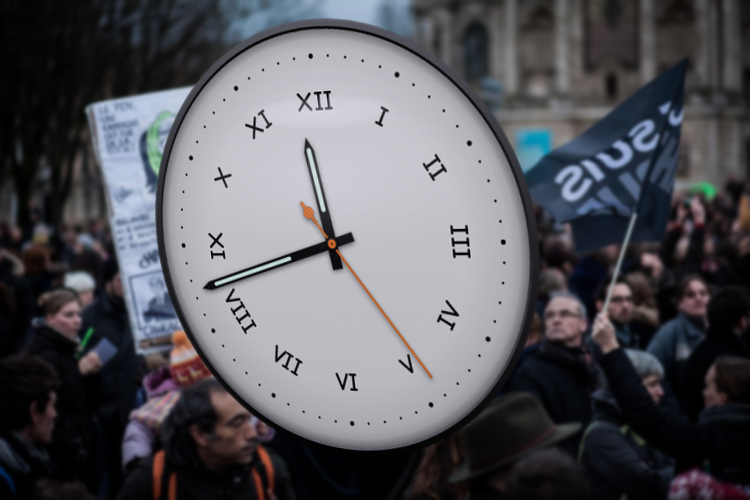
{"hour": 11, "minute": 42, "second": 24}
